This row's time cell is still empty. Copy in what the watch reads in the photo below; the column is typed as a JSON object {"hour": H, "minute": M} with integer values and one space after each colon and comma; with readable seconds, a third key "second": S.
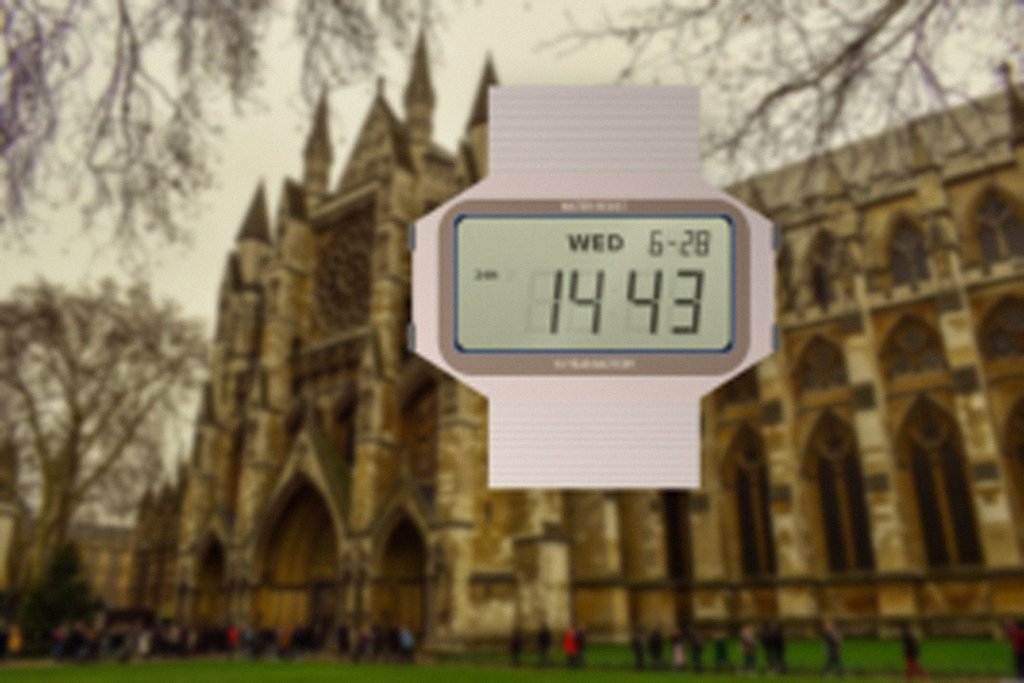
{"hour": 14, "minute": 43}
